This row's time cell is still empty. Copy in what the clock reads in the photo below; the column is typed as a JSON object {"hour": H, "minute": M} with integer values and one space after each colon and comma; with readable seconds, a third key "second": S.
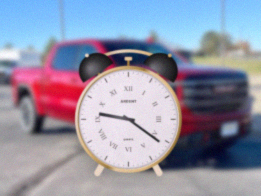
{"hour": 9, "minute": 21}
